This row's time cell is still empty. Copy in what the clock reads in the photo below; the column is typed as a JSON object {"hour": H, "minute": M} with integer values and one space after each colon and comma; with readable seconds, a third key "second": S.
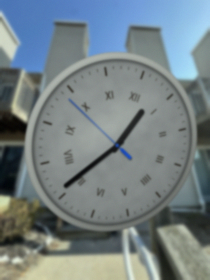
{"hour": 12, "minute": 35, "second": 49}
